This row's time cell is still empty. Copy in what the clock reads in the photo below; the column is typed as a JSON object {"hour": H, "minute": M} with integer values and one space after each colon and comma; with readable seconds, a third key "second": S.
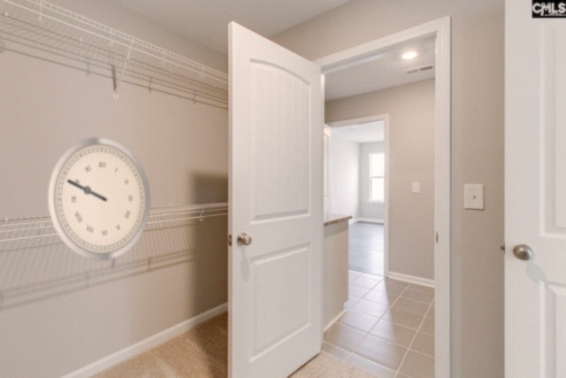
{"hour": 9, "minute": 49}
